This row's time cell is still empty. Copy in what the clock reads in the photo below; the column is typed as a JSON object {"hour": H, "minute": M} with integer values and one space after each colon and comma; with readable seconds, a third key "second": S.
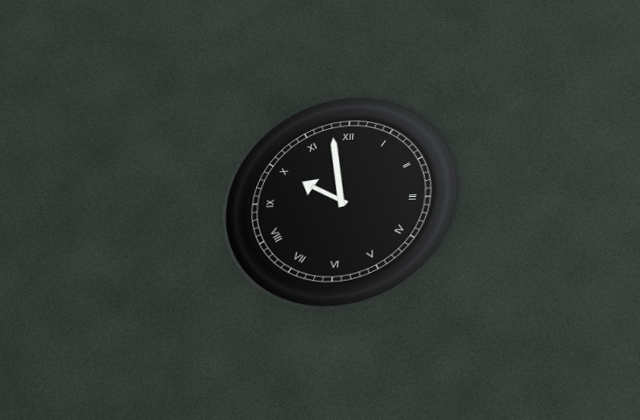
{"hour": 9, "minute": 58}
